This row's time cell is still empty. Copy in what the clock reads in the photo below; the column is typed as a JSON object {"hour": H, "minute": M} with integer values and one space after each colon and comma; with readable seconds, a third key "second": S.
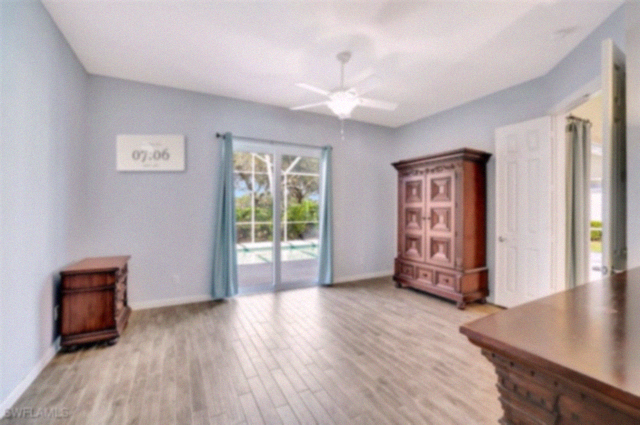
{"hour": 7, "minute": 6}
